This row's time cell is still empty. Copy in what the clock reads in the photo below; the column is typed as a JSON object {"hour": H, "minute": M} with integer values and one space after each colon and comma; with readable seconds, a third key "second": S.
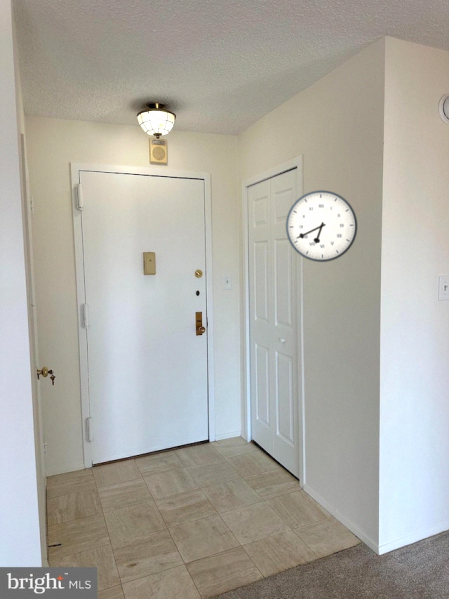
{"hour": 6, "minute": 41}
